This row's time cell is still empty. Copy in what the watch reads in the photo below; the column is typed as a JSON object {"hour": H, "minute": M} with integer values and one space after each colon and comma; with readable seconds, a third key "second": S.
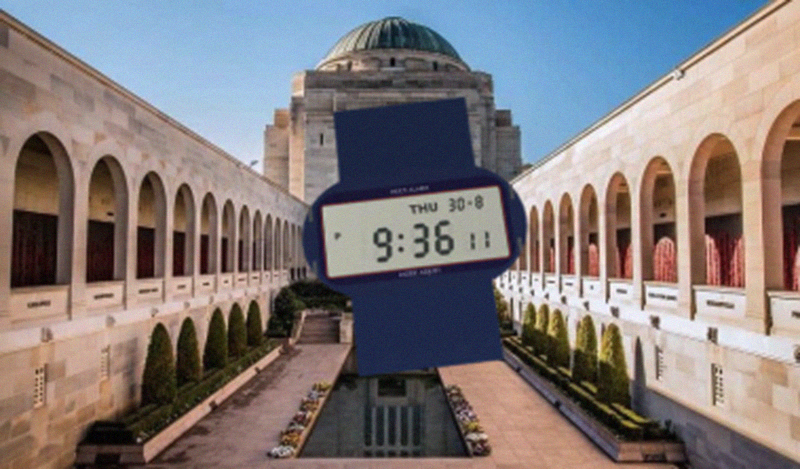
{"hour": 9, "minute": 36, "second": 11}
